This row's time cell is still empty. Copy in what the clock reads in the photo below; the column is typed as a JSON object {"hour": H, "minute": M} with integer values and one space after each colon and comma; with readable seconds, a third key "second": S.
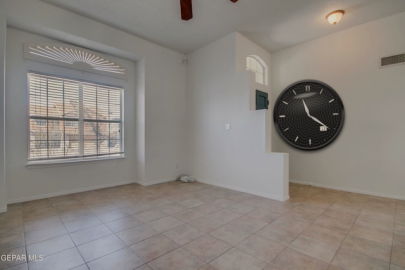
{"hour": 11, "minute": 21}
